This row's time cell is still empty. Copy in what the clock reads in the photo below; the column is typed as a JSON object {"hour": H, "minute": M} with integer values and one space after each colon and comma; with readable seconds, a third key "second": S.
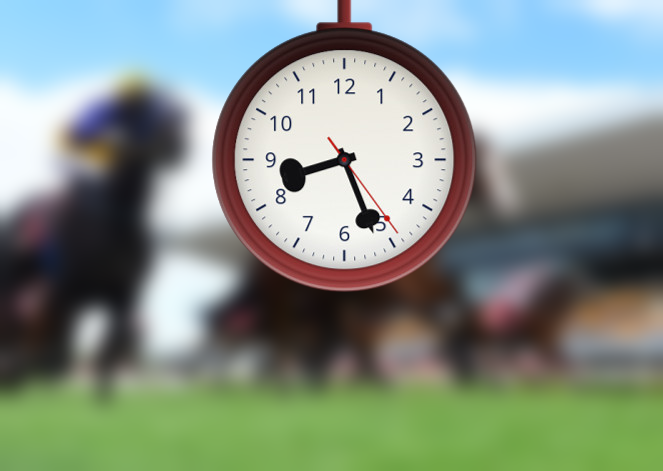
{"hour": 8, "minute": 26, "second": 24}
